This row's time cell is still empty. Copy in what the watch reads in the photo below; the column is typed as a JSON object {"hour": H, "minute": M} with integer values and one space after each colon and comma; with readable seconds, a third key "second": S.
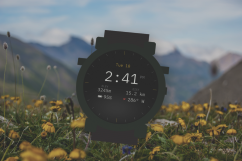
{"hour": 2, "minute": 41}
